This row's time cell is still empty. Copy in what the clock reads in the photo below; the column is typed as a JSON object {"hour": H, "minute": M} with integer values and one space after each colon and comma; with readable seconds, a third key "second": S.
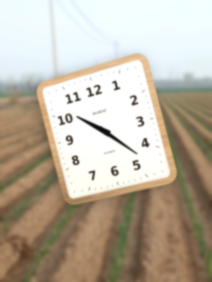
{"hour": 10, "minute": 23}
